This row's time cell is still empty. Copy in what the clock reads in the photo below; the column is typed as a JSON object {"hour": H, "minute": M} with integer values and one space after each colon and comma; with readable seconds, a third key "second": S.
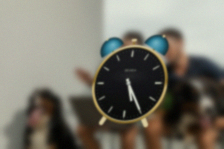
{"hour": 5, "minute": 25}
